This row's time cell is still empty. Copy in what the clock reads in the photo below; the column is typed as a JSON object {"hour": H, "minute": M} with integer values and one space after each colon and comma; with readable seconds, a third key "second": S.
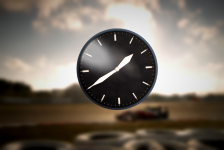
{"hour": 1, "minute": 40}
